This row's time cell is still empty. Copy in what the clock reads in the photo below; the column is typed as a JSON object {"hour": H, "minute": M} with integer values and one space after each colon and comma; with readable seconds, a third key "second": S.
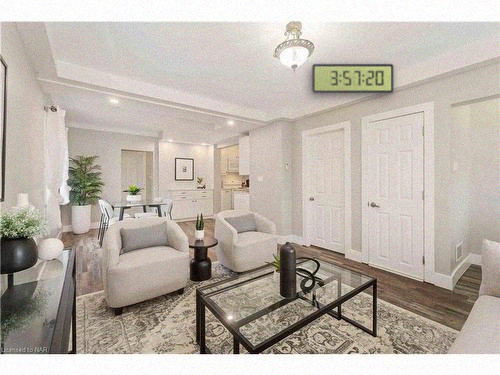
{"hour": 3, "minute": 57, "second": 20}
